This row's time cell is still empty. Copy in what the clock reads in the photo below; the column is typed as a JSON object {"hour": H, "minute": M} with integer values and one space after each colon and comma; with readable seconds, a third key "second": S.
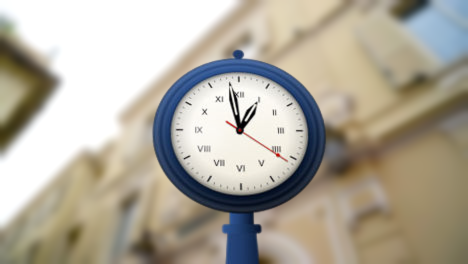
{"hour": 12, "minute": 58, "second": 21}
